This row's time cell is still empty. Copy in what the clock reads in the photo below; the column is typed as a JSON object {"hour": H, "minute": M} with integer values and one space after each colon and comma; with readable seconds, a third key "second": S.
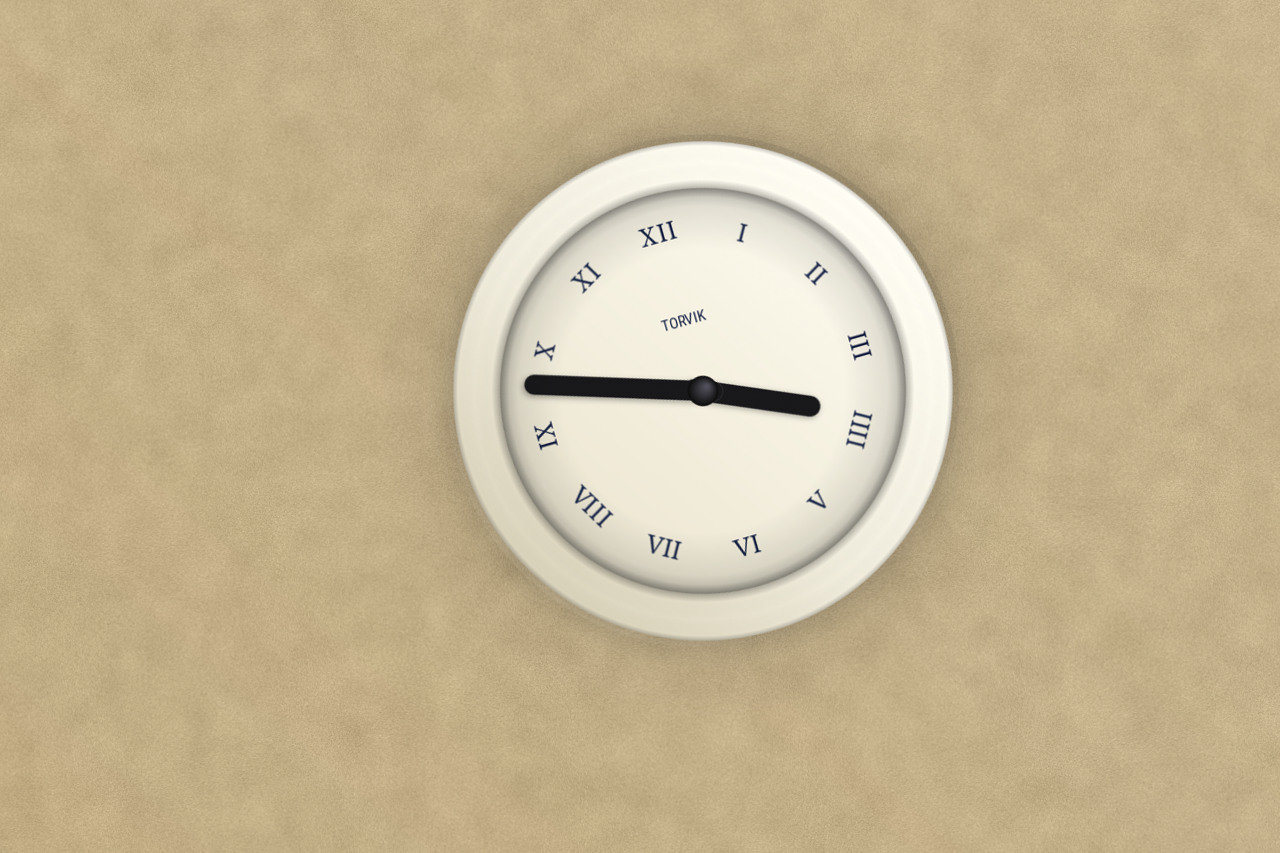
{"hour": 3, "minute": 48}
